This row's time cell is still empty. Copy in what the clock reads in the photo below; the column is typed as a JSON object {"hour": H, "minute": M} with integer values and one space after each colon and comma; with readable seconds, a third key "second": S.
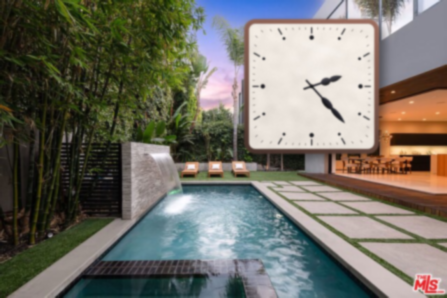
{"hour": 2, "minute": 23}
